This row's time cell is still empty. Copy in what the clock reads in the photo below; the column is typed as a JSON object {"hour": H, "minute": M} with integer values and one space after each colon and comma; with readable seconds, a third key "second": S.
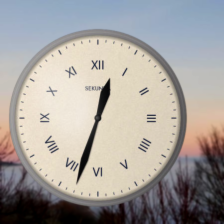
{"hour": 12, "minute": 33}
